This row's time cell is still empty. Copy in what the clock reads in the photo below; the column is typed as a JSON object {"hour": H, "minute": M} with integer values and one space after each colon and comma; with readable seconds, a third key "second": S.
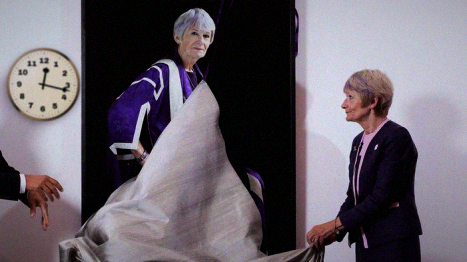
{"hour": 12, "minute": 17}
